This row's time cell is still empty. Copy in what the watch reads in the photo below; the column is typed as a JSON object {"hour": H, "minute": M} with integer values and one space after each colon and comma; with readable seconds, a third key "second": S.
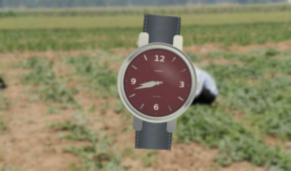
{"hour": 8, "minute": 42}
